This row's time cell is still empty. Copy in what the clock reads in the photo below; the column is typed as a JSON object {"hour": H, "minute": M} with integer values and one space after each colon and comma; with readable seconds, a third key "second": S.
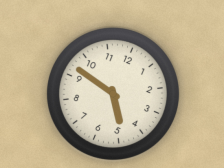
{"hour": 4, "minute": 47}
